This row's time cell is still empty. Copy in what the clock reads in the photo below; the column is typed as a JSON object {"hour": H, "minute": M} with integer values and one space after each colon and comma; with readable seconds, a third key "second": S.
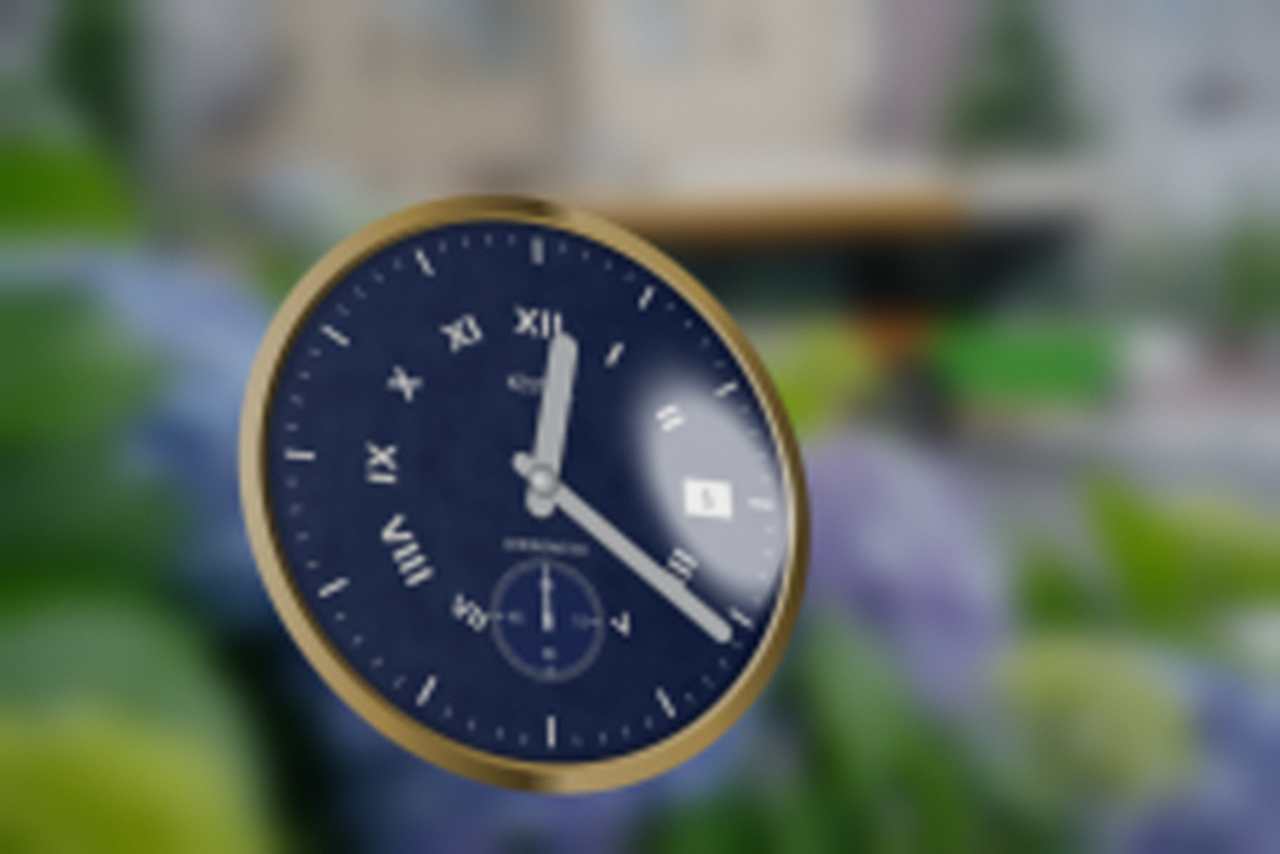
{"hour": 12, "minute": 21}
